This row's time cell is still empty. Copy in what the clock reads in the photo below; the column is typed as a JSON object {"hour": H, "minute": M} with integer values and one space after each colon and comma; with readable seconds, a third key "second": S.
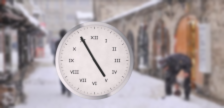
{"hour": 4, "minute": 55}
